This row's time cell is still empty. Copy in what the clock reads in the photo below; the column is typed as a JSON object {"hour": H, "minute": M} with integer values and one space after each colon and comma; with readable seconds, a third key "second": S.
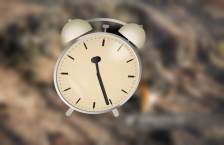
{"hour": 11, "minute": 26}
